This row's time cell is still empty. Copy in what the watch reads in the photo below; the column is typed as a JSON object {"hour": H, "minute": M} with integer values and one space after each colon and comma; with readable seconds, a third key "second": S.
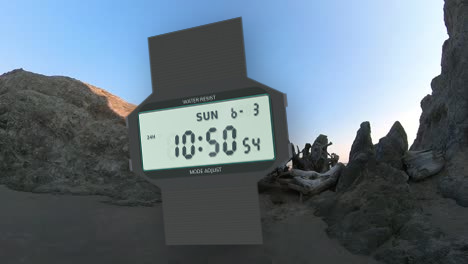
{"hour": 10, "minute": 50, "second": 54}
